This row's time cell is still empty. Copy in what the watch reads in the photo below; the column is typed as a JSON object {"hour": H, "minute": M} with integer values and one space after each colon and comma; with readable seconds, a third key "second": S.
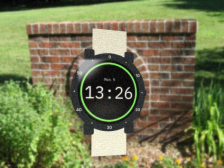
{"hour": 13, "minute": 26}
